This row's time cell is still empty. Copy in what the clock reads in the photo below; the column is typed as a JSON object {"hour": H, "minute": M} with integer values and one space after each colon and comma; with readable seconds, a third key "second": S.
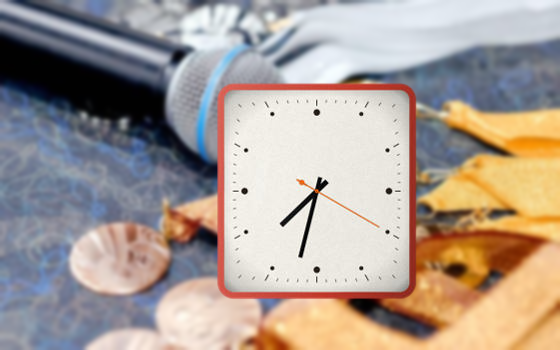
{"hour": 7, "minute": 32, "second": 20}
